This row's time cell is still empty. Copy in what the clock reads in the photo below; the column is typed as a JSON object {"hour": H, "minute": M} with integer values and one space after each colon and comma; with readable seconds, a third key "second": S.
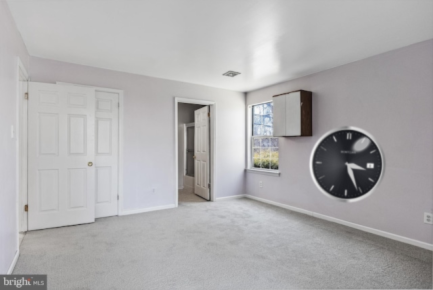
{"hour": 3, "minute": 26}
